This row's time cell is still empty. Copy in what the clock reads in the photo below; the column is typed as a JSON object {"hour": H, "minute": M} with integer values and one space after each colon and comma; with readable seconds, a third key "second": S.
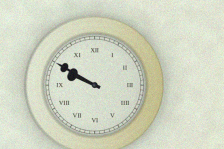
{"hour": 9, "minute": 50}
